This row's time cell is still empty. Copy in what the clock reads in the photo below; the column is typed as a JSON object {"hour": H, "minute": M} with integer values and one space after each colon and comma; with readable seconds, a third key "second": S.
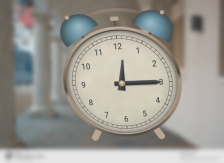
{"hour": 12, "minute": 15}
